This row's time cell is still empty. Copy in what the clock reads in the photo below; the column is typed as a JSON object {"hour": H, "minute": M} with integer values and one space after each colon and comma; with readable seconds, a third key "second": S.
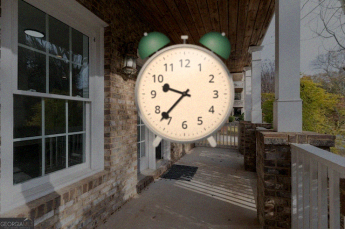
{"hour": 9, "minute": 37}
